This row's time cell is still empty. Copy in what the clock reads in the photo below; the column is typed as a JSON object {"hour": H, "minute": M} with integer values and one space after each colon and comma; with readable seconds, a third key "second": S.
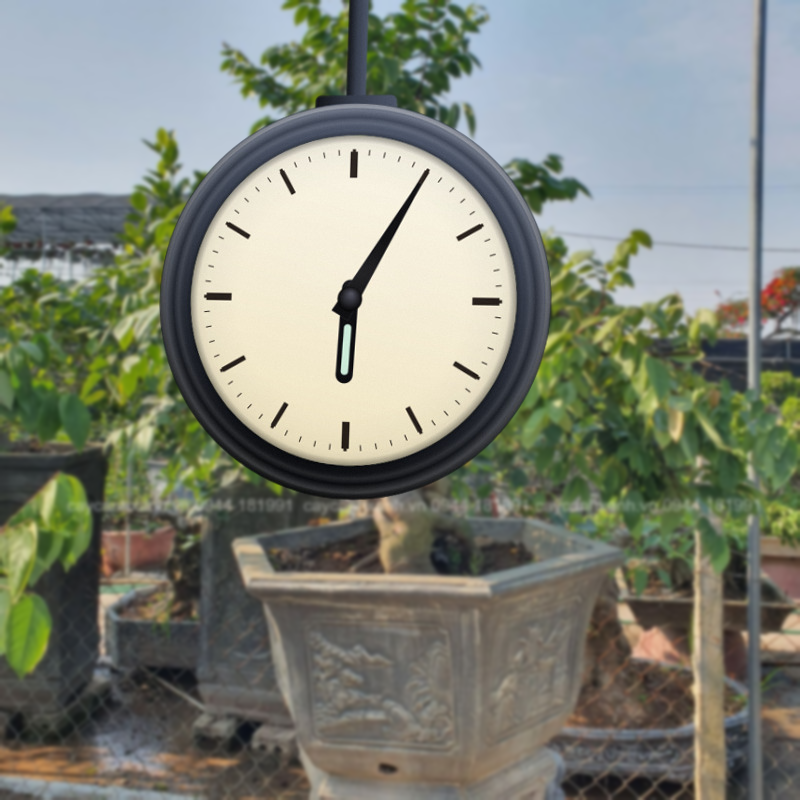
{"hour": 6, "minute": 5}
